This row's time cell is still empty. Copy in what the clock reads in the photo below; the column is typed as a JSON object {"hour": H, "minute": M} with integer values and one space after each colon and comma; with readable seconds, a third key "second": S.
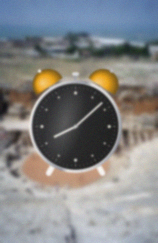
{"hour": 8, "minute": 8}
